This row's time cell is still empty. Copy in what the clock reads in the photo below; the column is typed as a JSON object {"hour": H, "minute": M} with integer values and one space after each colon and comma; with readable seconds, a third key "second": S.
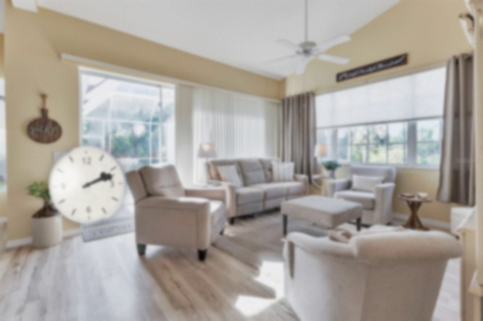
{"hour": 2, "minute": 12}
